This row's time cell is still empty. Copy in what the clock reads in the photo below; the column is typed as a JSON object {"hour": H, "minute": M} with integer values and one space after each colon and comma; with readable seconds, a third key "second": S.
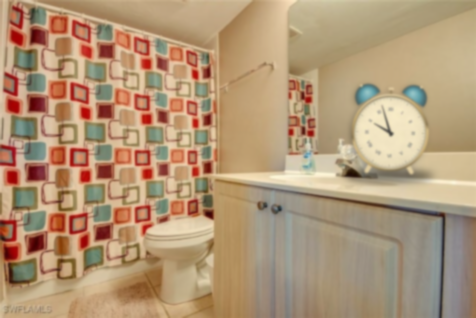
{"hour": 9, "minute": 57}
